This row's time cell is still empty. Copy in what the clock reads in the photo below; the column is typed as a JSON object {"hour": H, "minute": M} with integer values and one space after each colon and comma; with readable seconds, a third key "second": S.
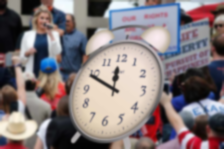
{"hour": 11, "minute": 49}
